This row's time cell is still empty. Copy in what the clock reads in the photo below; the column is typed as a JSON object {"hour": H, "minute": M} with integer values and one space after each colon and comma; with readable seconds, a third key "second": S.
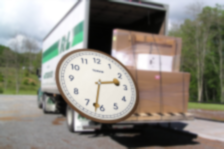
{"hour": 2, "minute": 32}
